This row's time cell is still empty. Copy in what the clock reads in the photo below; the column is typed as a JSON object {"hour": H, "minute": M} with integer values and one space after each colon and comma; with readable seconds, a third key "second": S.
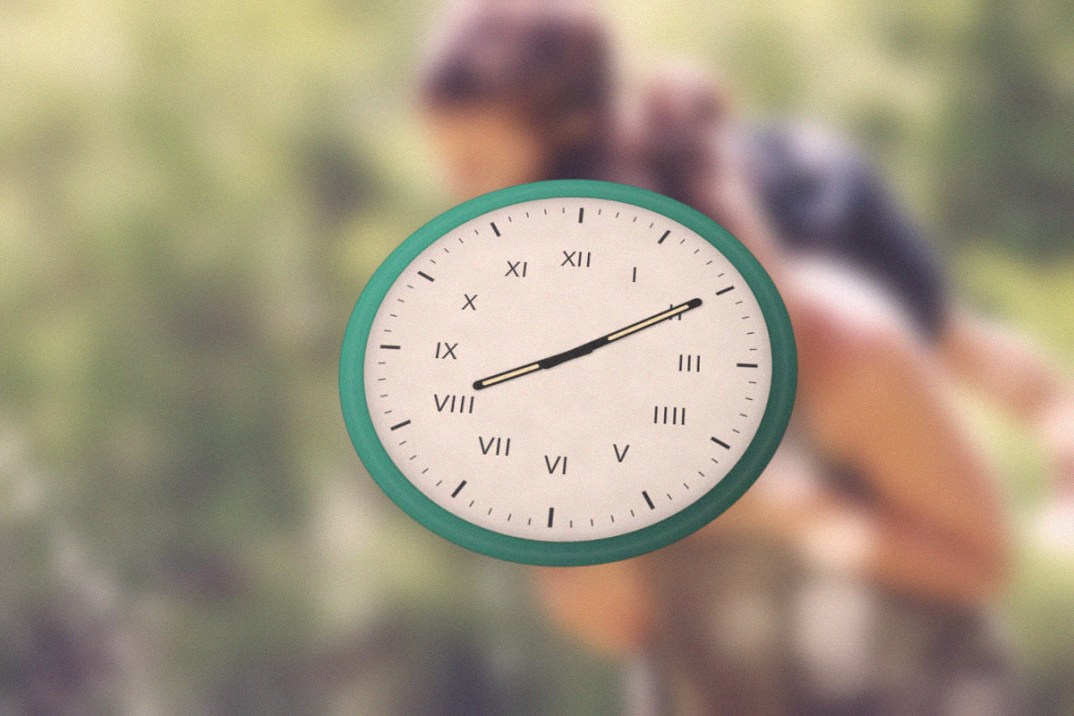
{"hour": 8, "minute": 10}
